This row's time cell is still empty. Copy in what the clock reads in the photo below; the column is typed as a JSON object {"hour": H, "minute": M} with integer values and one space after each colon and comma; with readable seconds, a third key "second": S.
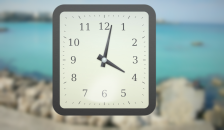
{"hour": 4, "minute": 2}
